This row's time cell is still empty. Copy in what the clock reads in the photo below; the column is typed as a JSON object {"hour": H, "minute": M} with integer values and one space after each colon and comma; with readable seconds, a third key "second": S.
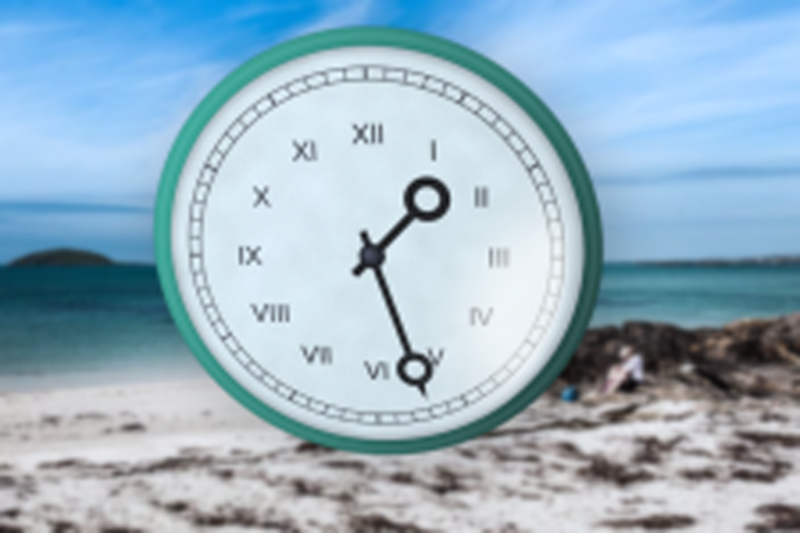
{"hour": 1, "minute": 27}
